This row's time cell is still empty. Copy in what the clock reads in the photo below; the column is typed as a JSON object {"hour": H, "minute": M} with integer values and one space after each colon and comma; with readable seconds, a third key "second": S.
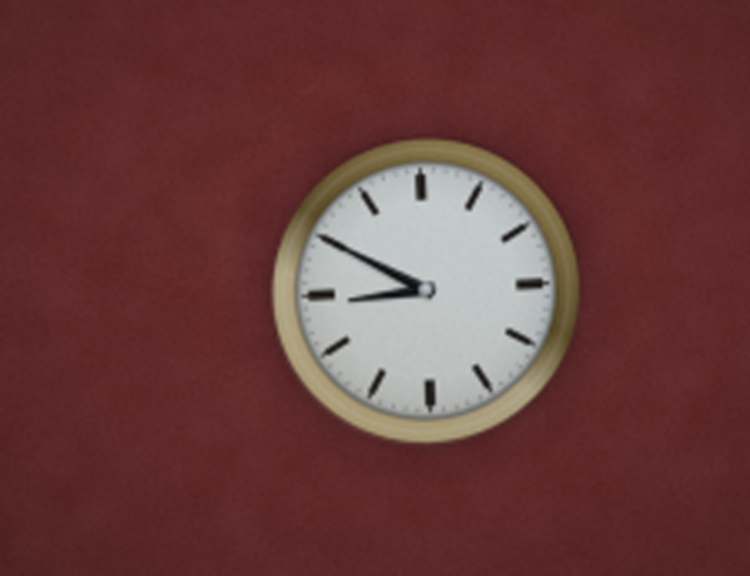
{"hour": 8, "minute": 50}
